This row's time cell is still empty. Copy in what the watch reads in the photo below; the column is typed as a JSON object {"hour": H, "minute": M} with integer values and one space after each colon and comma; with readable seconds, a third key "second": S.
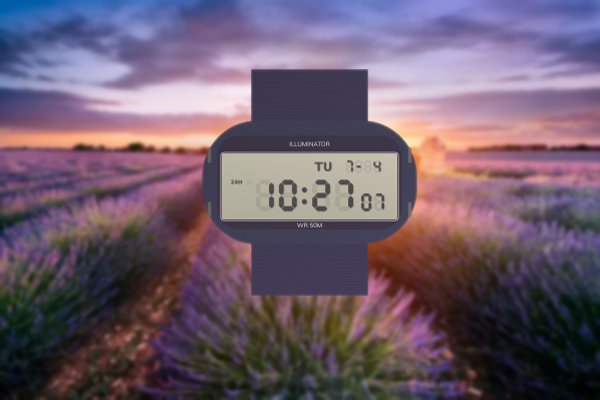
{"hour": 10, "minute": 27, "second": 7}
